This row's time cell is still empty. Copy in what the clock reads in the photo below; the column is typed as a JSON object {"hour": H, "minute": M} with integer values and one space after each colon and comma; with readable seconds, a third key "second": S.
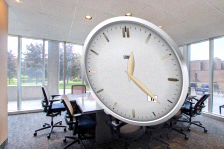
{"hour": 12, "minute": 22}
